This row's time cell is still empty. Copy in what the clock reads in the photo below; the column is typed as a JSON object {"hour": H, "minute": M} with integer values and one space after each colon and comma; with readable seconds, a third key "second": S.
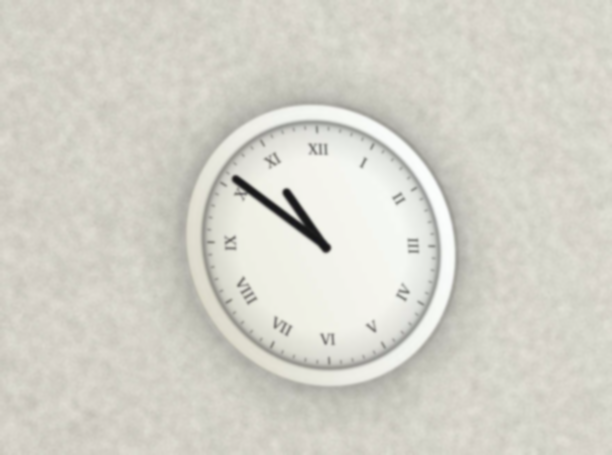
{"hour": 10, "minute": 51}
